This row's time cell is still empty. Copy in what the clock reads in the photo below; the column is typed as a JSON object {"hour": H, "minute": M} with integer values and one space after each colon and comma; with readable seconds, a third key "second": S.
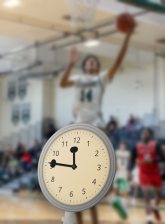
{"hour": 11, "minute": 46}
